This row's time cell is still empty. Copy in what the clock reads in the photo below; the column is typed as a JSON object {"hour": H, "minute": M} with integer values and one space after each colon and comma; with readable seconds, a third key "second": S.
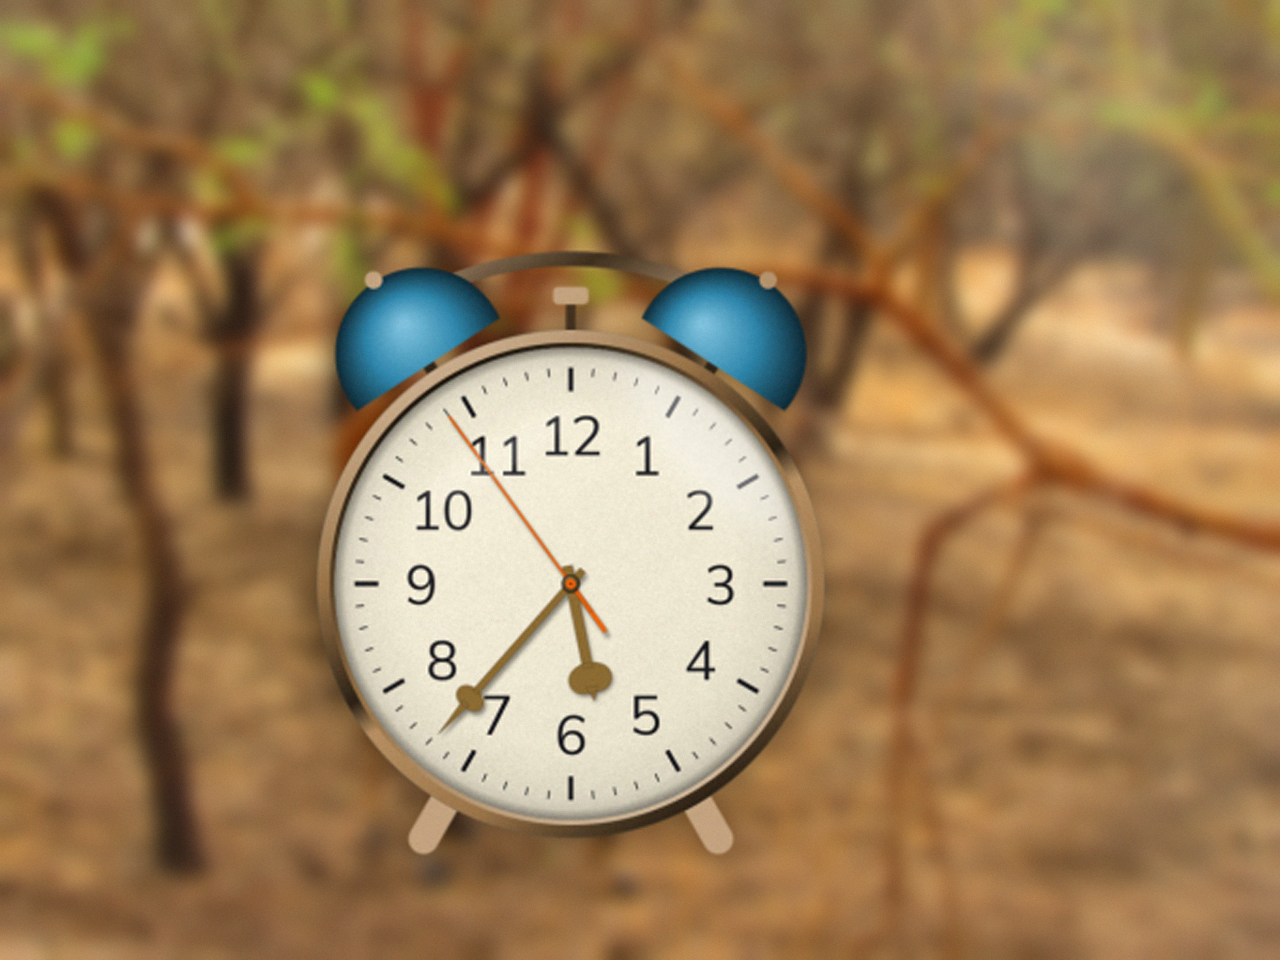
{"hour": 5, "minute": 36, "second": 54}
